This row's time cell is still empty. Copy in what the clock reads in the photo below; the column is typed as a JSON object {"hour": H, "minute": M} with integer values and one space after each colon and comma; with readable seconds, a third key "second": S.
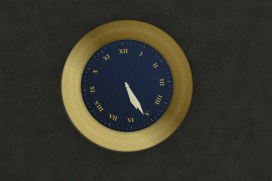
{"hour": 5, "minute": 26}
